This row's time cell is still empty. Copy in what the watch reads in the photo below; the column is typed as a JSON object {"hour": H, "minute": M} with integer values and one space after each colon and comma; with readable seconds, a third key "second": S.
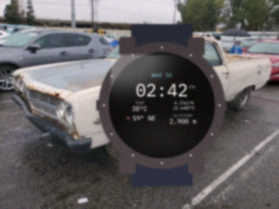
{"hour": 2, "minute": 42}
